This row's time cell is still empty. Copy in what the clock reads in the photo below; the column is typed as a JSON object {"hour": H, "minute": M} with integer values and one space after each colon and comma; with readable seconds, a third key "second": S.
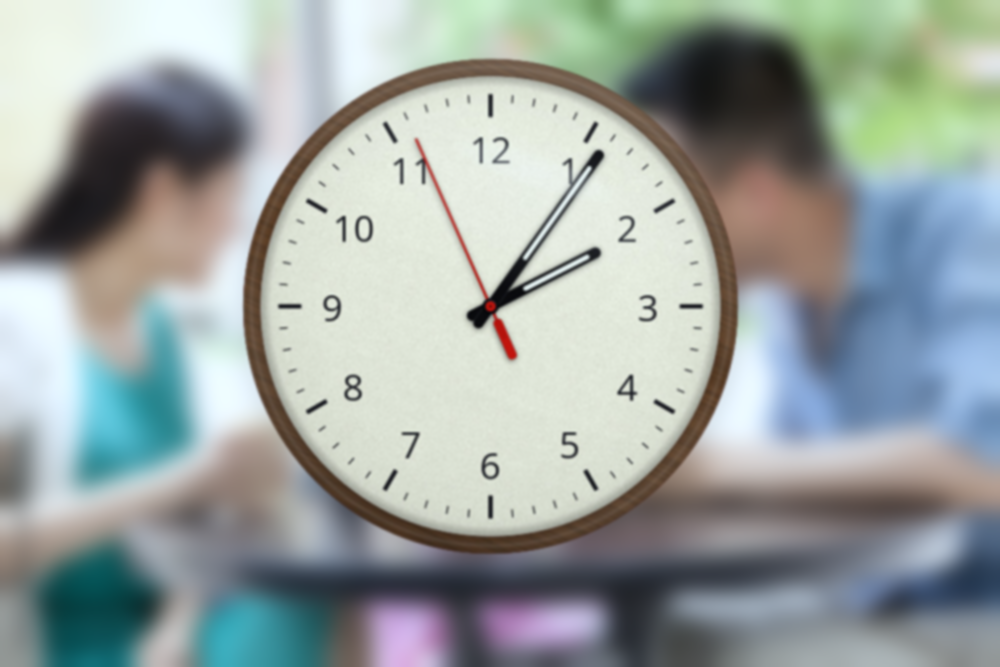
{"hour": 2, "minute": 5, "second": 56}
